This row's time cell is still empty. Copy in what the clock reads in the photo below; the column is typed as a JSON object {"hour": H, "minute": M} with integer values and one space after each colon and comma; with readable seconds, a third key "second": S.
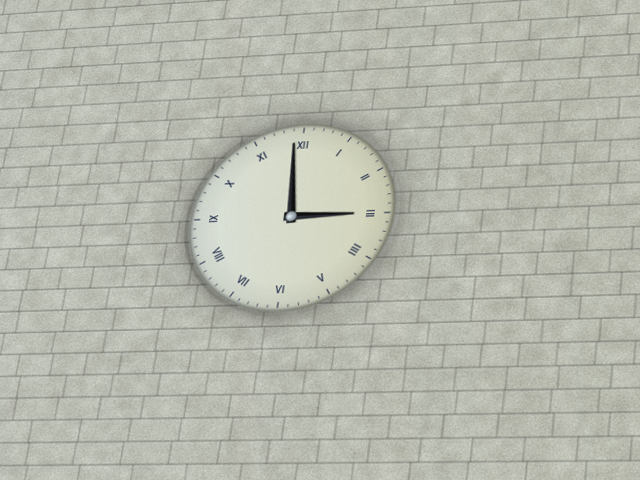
{"hour": 2, "minute": 59}
